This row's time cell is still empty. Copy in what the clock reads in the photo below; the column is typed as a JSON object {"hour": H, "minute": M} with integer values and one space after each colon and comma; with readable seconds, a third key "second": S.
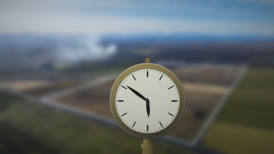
{"hour": 5, "minute": 51}
